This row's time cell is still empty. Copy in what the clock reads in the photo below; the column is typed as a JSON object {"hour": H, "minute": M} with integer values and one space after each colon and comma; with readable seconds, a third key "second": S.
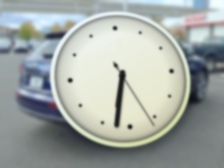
{"hour": 6, "minute": 32, "second": 26}
